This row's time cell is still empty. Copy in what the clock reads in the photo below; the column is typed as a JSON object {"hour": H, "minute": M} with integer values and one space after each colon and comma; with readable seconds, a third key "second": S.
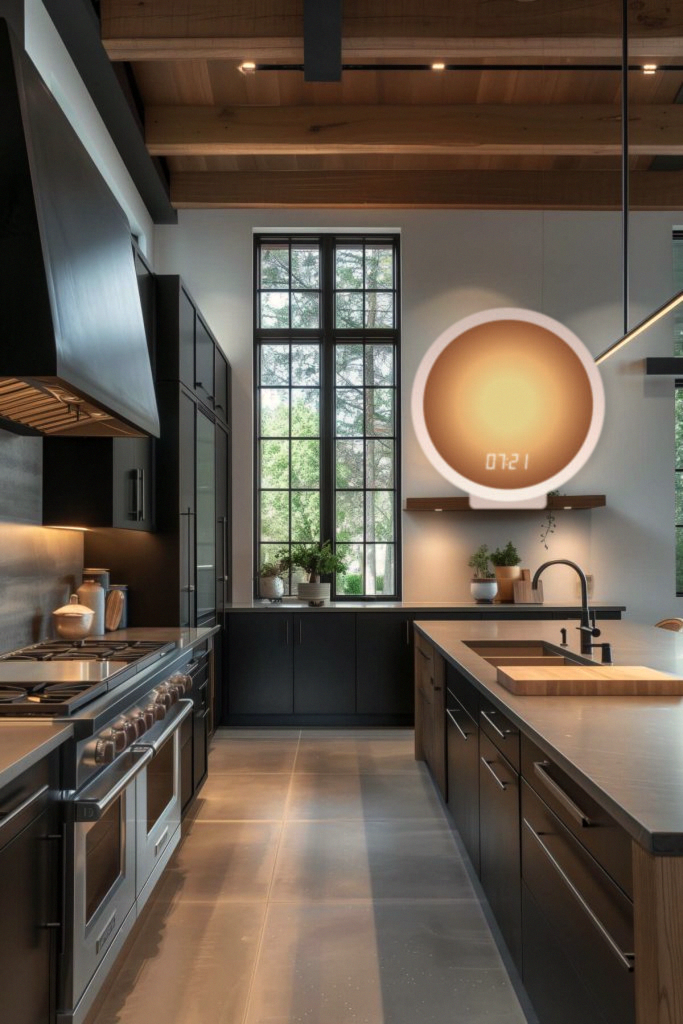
{"hour": 7, "minute": 21}
